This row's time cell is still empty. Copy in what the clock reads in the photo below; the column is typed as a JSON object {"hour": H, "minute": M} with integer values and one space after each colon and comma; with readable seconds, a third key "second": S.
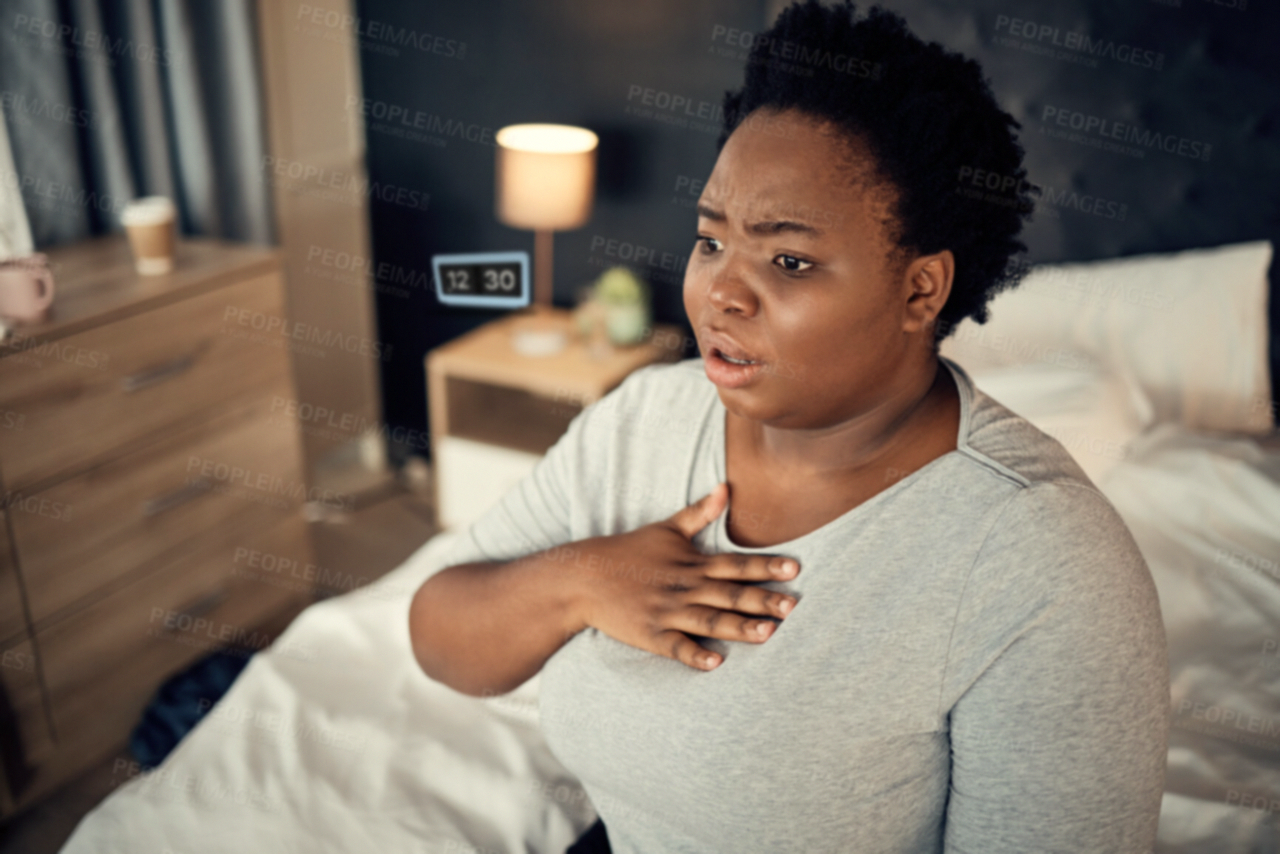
{"hour": 12, "minute": 30}
